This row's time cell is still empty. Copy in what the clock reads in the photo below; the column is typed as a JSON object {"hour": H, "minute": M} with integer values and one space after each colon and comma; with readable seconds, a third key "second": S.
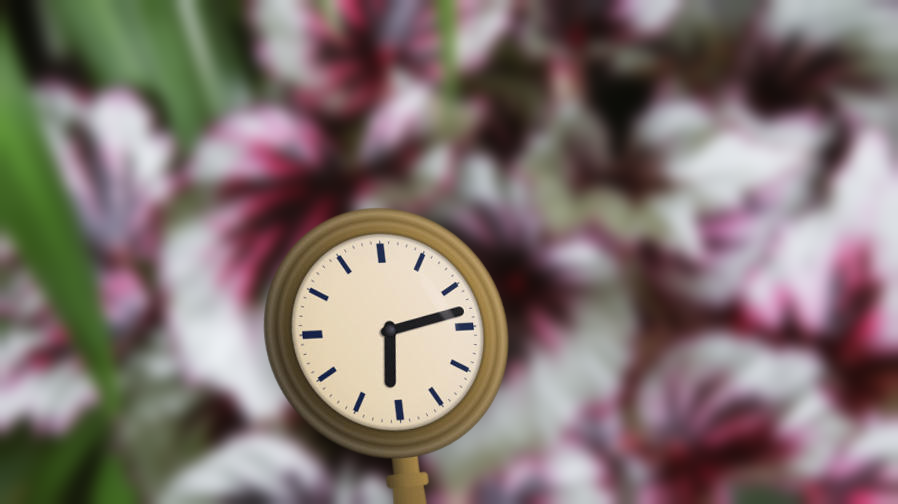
{"hour": 6, "minute": 13}
